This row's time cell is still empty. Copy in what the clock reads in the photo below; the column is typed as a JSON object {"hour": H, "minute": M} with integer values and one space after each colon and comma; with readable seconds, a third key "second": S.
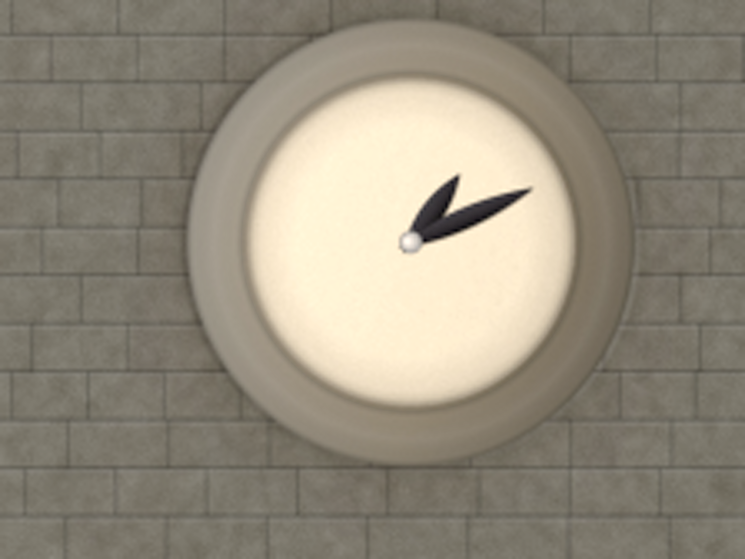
{"hour": 1, "minute": 11}
